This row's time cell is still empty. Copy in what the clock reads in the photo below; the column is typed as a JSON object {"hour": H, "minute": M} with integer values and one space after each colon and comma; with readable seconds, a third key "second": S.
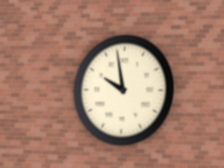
{"hour": 9, "minute": 58}
